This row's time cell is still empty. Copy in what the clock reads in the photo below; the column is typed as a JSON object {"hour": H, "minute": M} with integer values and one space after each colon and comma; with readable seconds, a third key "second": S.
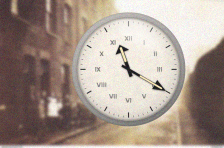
{"hour": 11, "minute": 20}
